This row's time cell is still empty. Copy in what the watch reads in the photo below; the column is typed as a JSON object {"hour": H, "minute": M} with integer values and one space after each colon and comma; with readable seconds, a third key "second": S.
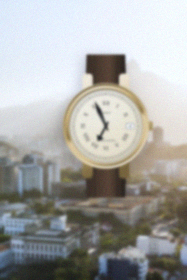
{"hour": 6, "minute": 56}
